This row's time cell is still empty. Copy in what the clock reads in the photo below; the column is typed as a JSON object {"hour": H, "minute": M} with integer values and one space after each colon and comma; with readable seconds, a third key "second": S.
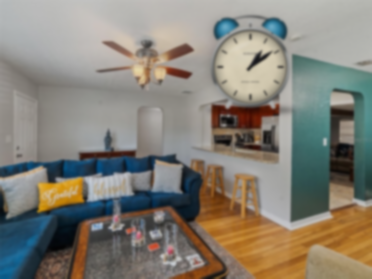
{"hour": 1, "minute": 9}
